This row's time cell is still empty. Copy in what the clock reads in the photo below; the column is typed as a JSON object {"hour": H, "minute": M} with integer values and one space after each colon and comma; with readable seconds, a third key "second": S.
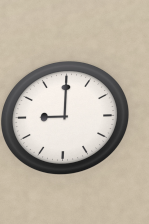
{"hour": 9, "minute": 0}
